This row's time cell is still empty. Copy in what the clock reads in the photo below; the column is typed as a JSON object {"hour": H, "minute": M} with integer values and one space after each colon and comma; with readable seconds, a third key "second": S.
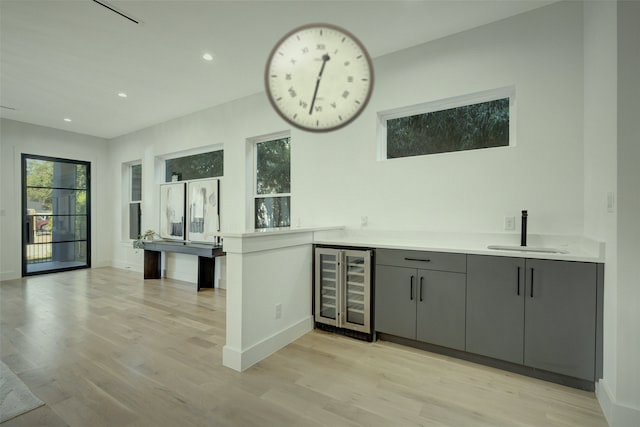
{"hour": 12, "minute": 32}
